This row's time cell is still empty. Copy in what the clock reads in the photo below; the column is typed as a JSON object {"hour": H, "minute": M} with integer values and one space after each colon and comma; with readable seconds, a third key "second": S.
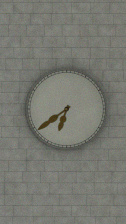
{"hour": 6, "minute": 39}
